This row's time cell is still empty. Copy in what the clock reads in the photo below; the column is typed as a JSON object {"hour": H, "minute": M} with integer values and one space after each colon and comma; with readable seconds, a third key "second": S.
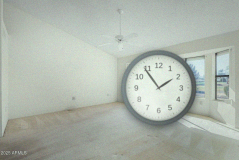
{"hour": 1, "minute": 54}
